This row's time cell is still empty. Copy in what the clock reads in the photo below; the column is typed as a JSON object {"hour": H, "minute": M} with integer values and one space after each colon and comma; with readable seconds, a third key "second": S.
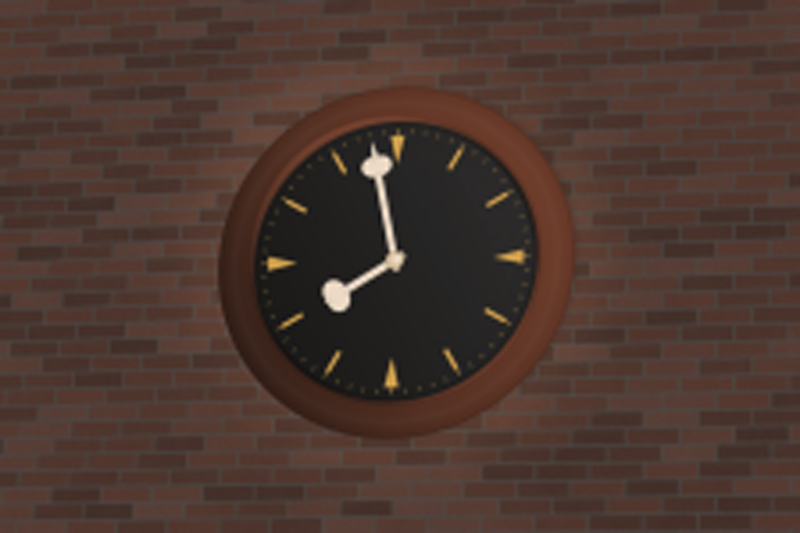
{"hour": 7, "minute": 58}
